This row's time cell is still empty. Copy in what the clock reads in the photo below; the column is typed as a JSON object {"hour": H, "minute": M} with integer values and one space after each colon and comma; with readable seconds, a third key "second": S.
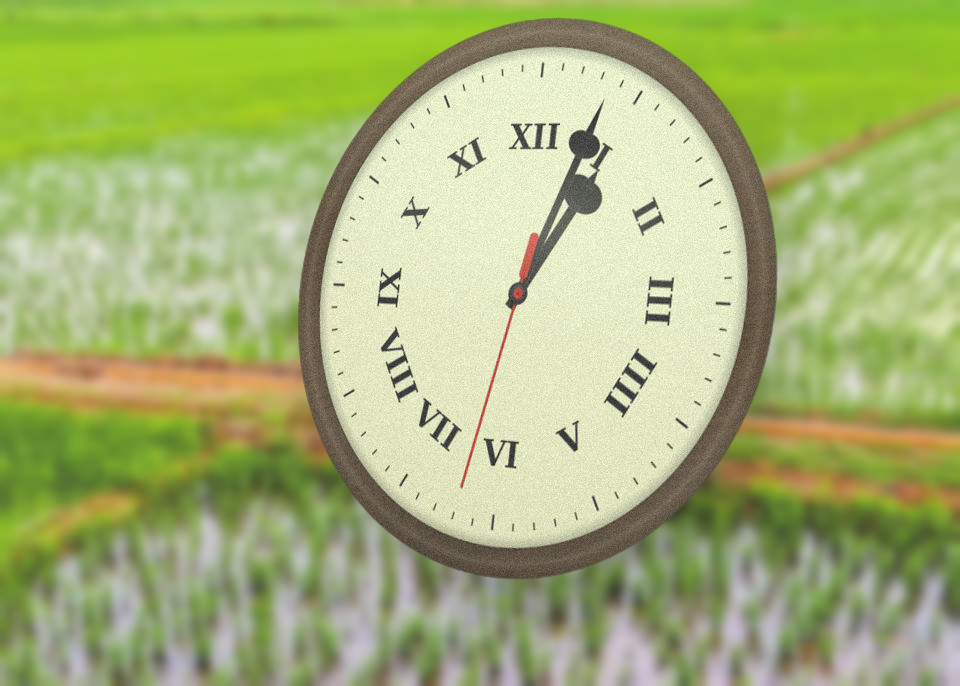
{"hour": 1, "minute": 3, "second": 32}
